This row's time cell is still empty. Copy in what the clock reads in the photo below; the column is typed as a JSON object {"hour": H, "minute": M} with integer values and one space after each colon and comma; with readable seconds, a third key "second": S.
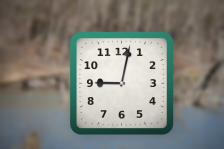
{"hour": 9, "minute": 2}
